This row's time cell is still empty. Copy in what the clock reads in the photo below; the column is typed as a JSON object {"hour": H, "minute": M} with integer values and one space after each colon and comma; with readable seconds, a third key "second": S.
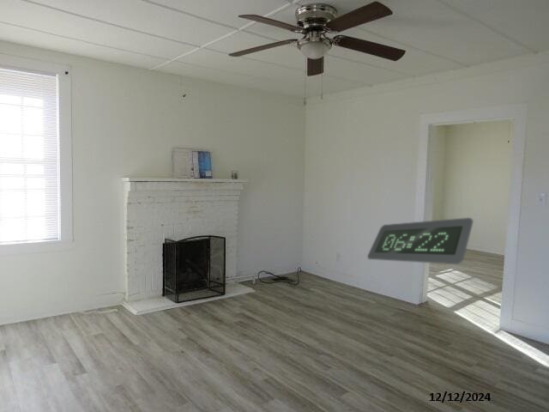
{"hour": 6, "minute": 22}
